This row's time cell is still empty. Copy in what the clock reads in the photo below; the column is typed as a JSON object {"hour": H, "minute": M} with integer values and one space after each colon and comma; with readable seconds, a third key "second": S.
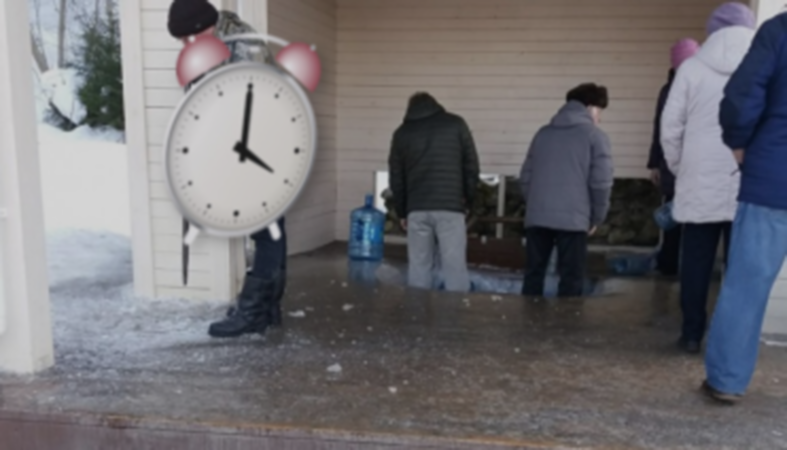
{"hour": 4, "minute": 0}
